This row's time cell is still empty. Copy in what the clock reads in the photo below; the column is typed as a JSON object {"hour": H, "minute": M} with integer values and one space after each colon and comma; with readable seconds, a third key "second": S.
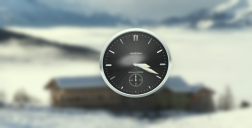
{"hour": 3, "minute": 19}
